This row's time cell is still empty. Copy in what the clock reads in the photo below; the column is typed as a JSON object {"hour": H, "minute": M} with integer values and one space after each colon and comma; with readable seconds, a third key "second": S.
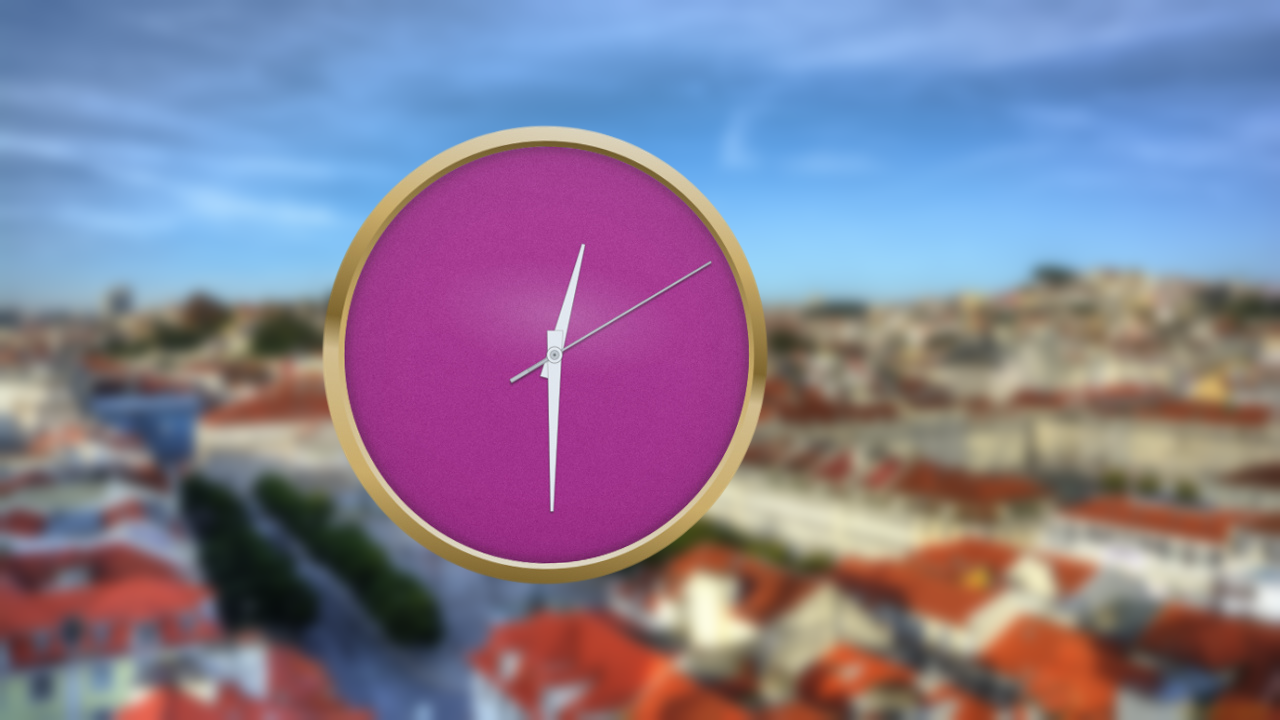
{"hour": 12, "minute": 30, "second": 10}
